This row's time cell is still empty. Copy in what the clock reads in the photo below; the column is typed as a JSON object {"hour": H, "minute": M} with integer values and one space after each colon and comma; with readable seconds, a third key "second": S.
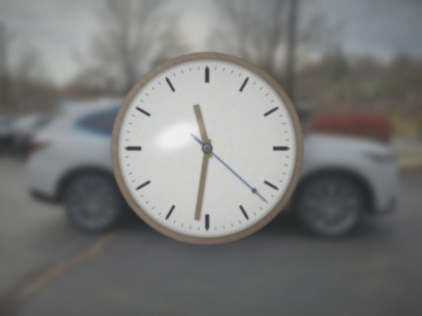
{"hour": 11, "minute": 31, "second": 22}
